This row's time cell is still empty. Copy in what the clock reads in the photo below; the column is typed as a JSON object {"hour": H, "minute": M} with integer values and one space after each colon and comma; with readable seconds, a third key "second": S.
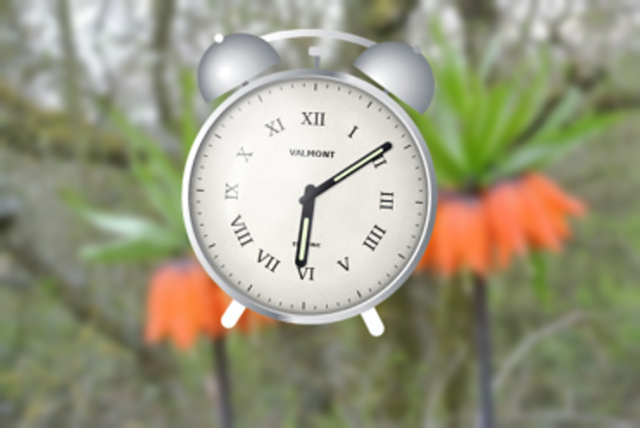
{"hour": 6, "minute": 9}
